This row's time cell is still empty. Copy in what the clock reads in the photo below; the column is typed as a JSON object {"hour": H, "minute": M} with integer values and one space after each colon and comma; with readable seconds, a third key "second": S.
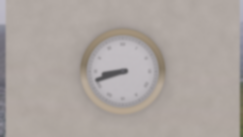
{"hour": 8, "minute": 42}
